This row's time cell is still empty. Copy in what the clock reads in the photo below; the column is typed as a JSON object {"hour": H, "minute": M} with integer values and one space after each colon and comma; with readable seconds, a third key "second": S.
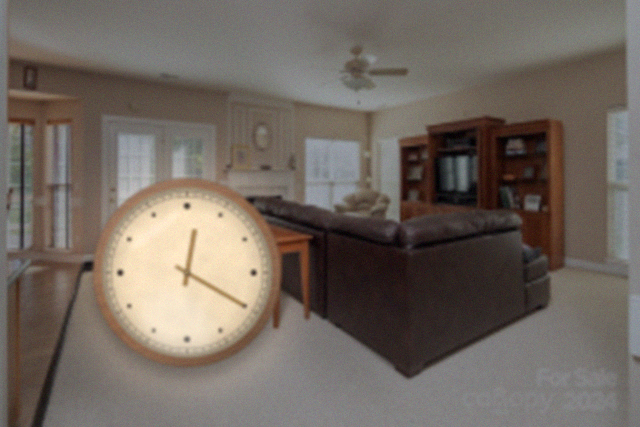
{"hour": 12, "minute": 20}
